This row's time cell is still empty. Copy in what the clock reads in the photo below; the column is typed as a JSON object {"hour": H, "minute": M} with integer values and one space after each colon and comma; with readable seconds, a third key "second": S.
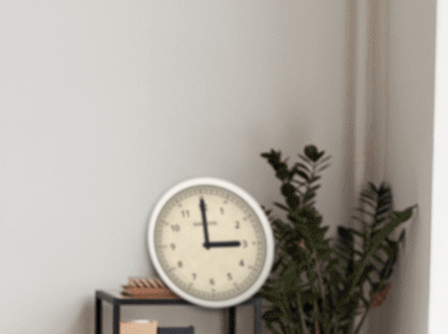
{"hour": 3, "minute": 0}
